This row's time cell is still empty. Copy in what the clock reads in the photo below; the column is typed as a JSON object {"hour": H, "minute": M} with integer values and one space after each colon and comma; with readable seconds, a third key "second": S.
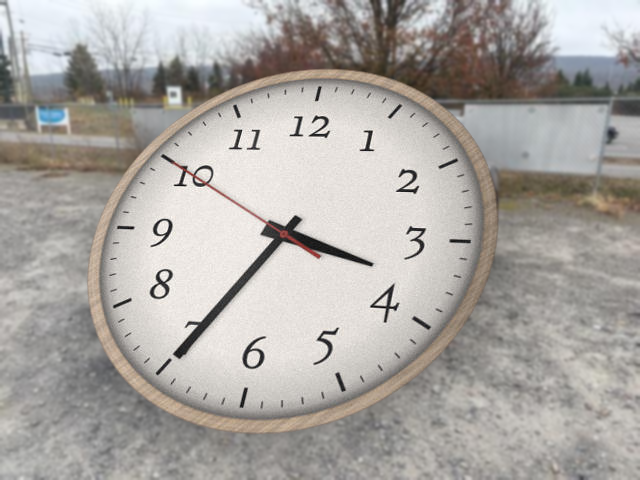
{"hour": 3, "minute": 34, "second": 50}
